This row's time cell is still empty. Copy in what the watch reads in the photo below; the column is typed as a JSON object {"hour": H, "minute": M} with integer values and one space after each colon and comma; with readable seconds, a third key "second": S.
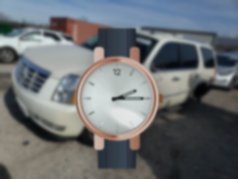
{"hour": 2, "minute": 15}
